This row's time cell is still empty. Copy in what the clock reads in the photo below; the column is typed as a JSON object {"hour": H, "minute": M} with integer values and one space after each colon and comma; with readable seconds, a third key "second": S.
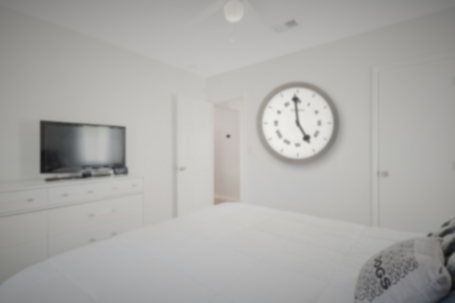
{"hour": 4, "minute": 59}
